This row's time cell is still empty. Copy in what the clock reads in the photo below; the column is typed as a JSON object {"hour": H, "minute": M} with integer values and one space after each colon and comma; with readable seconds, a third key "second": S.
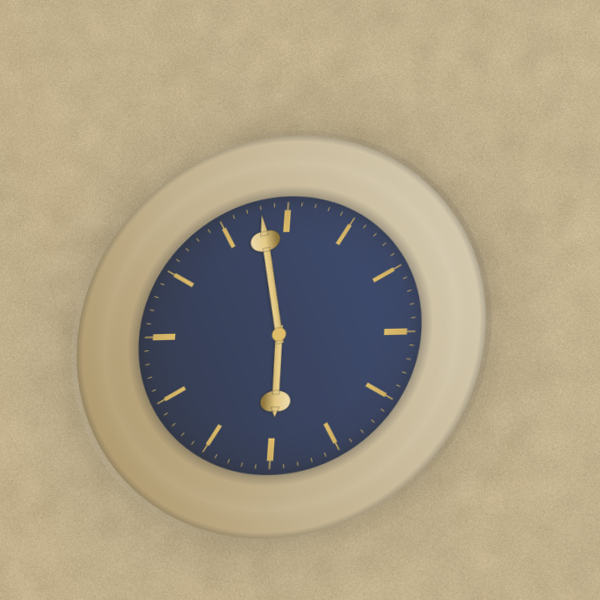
{"hour": 5, "minute": 58}
